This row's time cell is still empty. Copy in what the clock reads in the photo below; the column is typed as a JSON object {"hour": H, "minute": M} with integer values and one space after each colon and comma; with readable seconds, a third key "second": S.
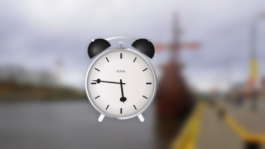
{"hour": 5, "minute": 46}
